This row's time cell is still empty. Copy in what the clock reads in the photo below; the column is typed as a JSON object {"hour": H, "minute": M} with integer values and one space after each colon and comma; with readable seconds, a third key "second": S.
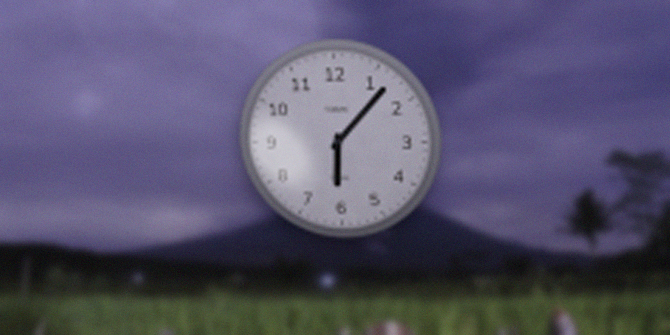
{"hour": 6, "minute": 7}
